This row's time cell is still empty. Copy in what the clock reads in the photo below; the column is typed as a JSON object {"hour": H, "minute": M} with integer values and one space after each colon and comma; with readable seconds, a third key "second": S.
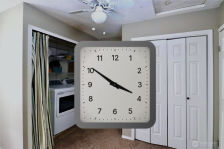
{"hour": 3, "minute": 51}
